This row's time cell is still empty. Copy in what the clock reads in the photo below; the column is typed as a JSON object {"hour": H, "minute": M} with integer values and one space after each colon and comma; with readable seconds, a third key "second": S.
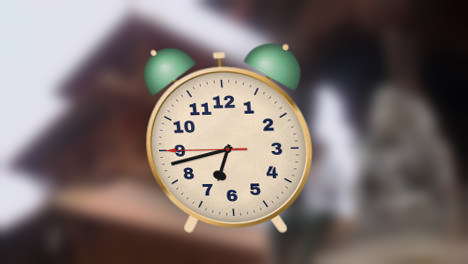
{"hour": 6, "minute": 42, "second": 45}
